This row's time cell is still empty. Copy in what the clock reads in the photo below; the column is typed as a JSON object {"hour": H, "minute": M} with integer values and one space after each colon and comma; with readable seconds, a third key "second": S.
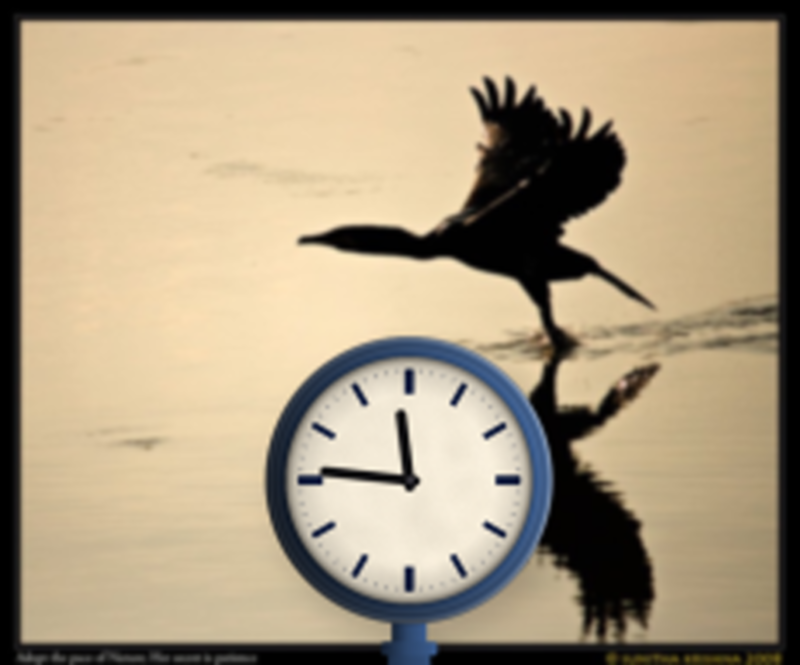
{"hour": 11, "minute": 46}
